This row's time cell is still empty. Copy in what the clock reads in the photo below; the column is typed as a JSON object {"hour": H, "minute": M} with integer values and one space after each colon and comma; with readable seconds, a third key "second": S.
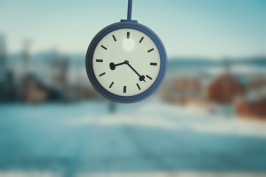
{"hour": 8, "minute": 22}
